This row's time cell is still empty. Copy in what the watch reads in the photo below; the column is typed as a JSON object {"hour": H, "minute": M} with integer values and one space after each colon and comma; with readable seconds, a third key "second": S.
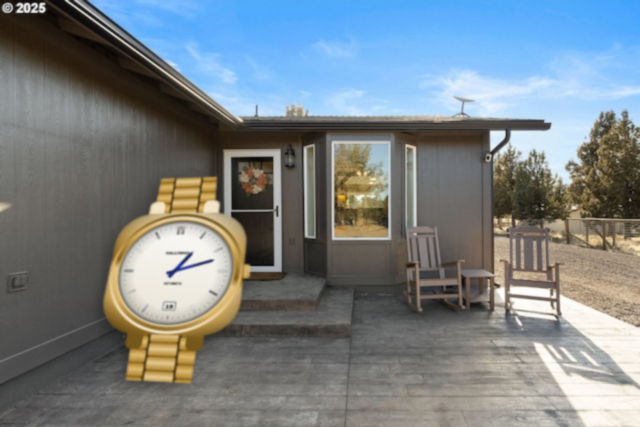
{"hour": 1, "minute": 12}
